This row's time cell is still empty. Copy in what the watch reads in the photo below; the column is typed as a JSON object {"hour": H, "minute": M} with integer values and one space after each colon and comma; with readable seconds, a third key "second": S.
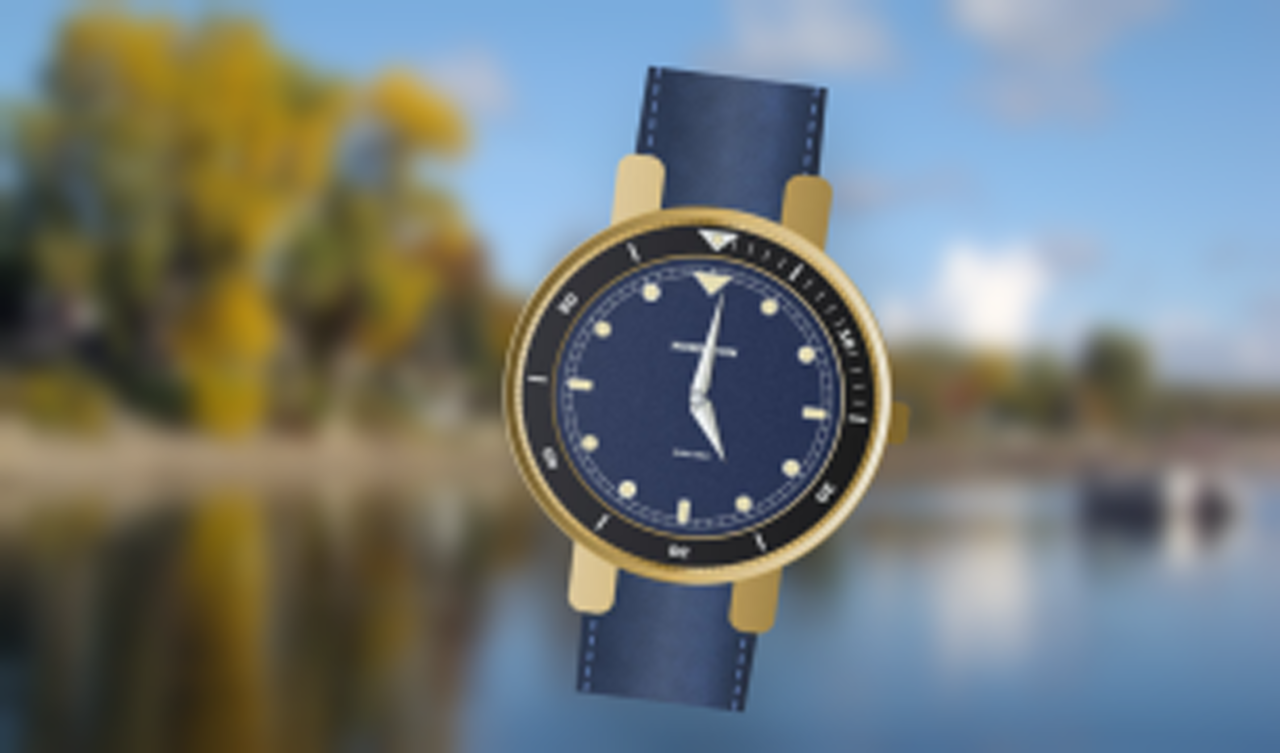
{"hour": 5, "minute": 1}
